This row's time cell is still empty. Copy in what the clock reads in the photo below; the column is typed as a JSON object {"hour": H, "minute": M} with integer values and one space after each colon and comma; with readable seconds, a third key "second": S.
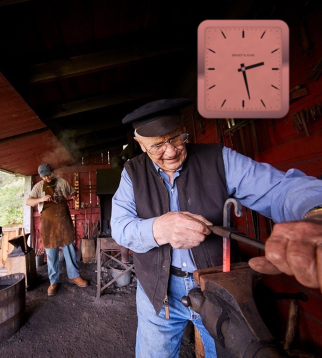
{"hour": 2, "minute": 28}
